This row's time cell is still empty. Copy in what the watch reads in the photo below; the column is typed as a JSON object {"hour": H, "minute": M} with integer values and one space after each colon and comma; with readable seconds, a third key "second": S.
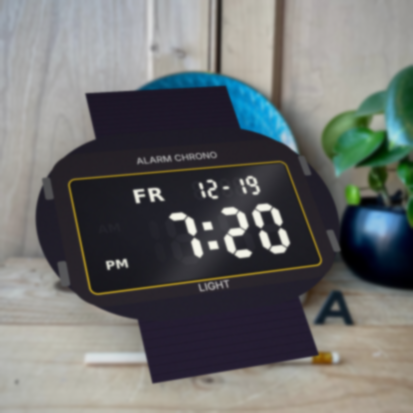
{"hour": 7, "minute": 20}
